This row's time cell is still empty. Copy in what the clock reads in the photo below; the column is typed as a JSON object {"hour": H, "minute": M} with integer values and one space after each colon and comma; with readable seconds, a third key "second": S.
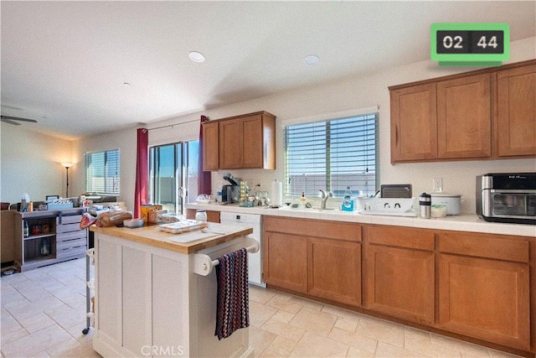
{"hour": 2, "minute": 44}
